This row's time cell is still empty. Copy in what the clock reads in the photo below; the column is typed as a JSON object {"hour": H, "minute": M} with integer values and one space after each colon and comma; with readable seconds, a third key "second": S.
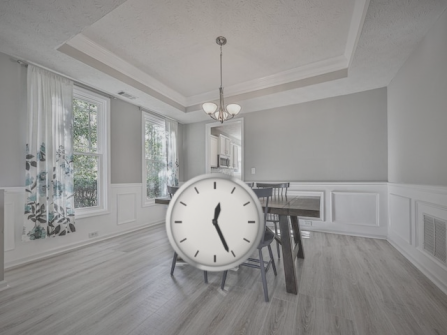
{"hour": 12, "minute": 26}
